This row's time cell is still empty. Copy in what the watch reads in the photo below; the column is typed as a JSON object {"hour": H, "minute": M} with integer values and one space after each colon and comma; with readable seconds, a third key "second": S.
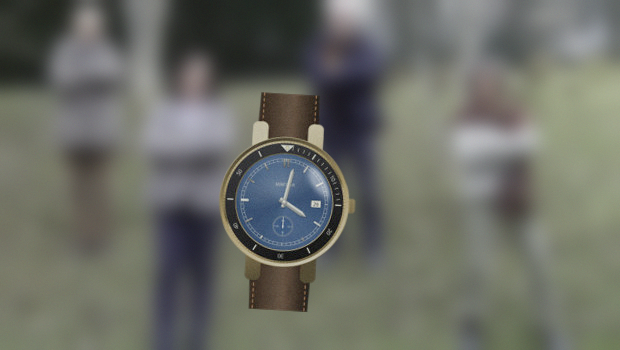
{"hour": 4, "minute": 2}
